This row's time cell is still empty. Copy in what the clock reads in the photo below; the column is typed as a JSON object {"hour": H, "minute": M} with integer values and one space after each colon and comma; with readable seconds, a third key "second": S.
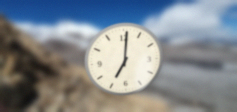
{"hour": 7, "minute": 1}
